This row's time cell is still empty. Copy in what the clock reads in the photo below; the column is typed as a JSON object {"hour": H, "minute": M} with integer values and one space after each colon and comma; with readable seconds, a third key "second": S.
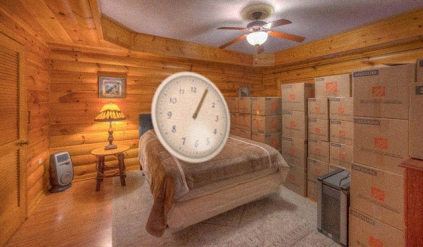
{"hour": 1, "minute": 5}
